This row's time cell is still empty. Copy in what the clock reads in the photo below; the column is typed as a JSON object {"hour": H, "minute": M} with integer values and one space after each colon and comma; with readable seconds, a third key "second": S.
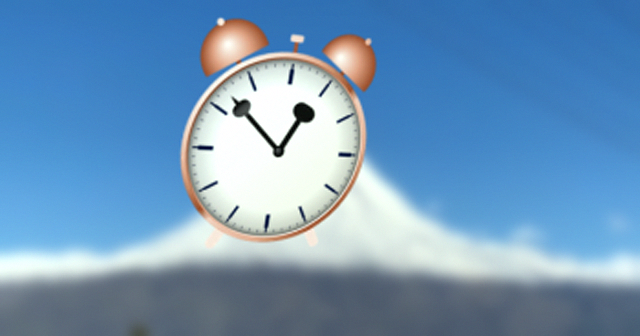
{"hour": 12, "minute": 52}
